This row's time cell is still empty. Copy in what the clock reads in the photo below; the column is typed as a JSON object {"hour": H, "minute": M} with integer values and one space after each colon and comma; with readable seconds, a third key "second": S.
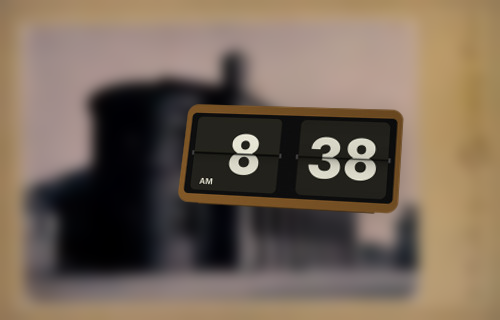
{"hour": 8, "minute": 38}
